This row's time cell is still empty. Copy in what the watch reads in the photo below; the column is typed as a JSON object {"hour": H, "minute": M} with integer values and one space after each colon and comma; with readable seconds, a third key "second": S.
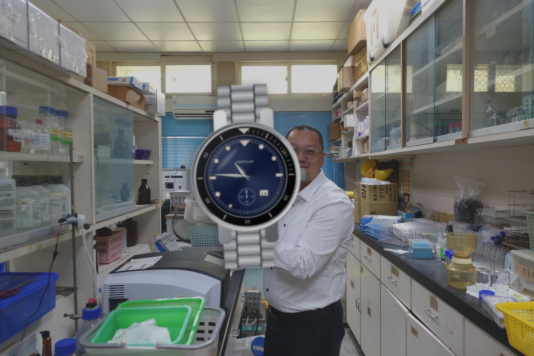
{"hour": 10, "minute": 46}
